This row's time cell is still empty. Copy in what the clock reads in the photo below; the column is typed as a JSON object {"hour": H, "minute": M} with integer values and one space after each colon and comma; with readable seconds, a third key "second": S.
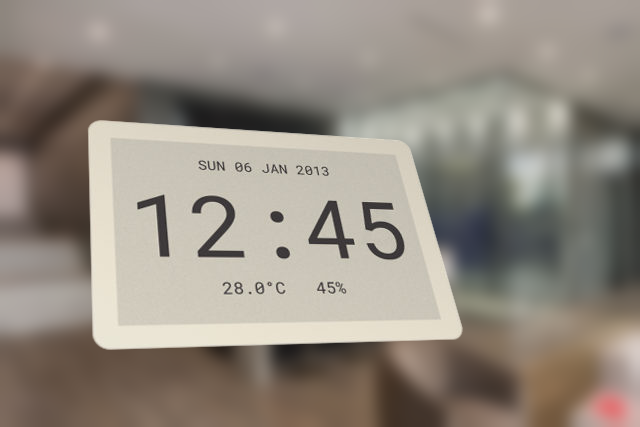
{"hour": 12, "minute": 45}
